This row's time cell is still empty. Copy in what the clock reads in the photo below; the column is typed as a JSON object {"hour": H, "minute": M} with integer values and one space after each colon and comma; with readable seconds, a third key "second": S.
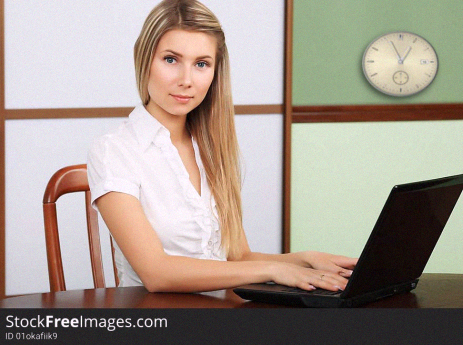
{"hour": 12, "minute": 56}
